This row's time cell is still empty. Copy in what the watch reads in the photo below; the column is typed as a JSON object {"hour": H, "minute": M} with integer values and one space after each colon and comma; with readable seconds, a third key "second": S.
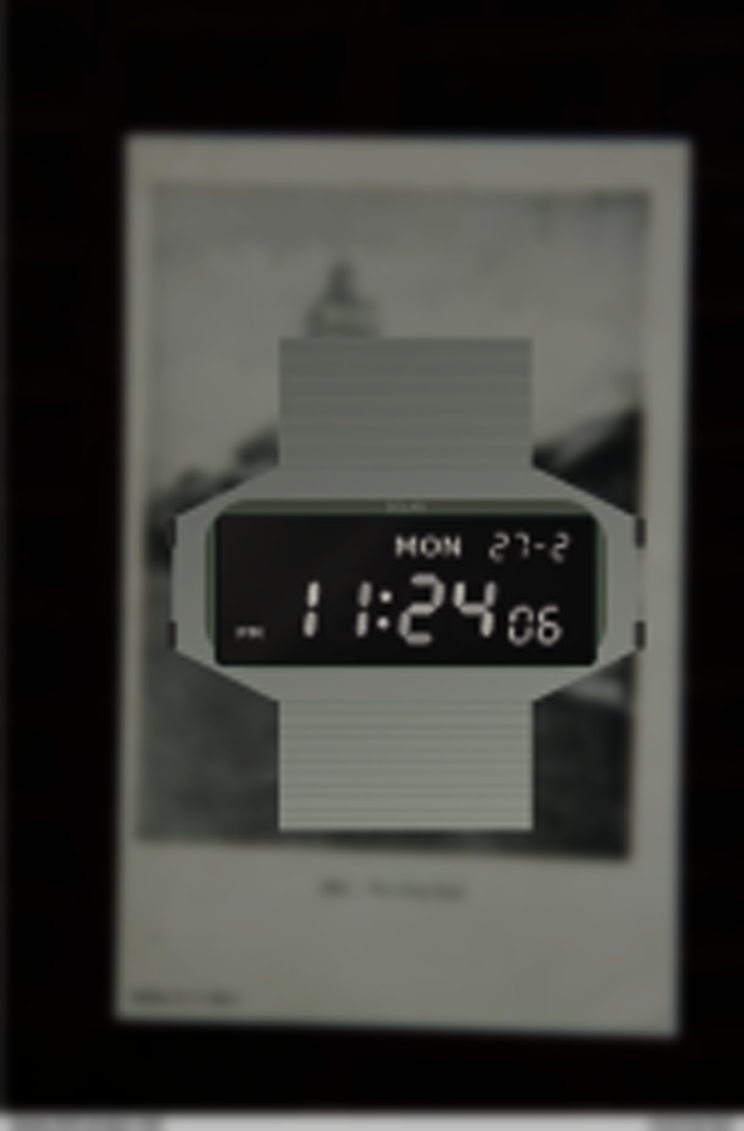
{"hour": 11, "minute": 24, "second": 6}
